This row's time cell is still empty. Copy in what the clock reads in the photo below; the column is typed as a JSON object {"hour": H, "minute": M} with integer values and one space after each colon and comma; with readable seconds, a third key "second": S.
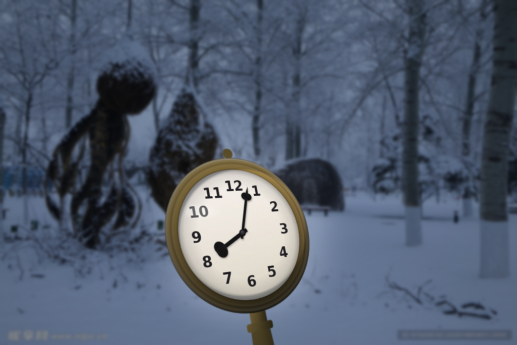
{"hour": 8, "minute": 3}
